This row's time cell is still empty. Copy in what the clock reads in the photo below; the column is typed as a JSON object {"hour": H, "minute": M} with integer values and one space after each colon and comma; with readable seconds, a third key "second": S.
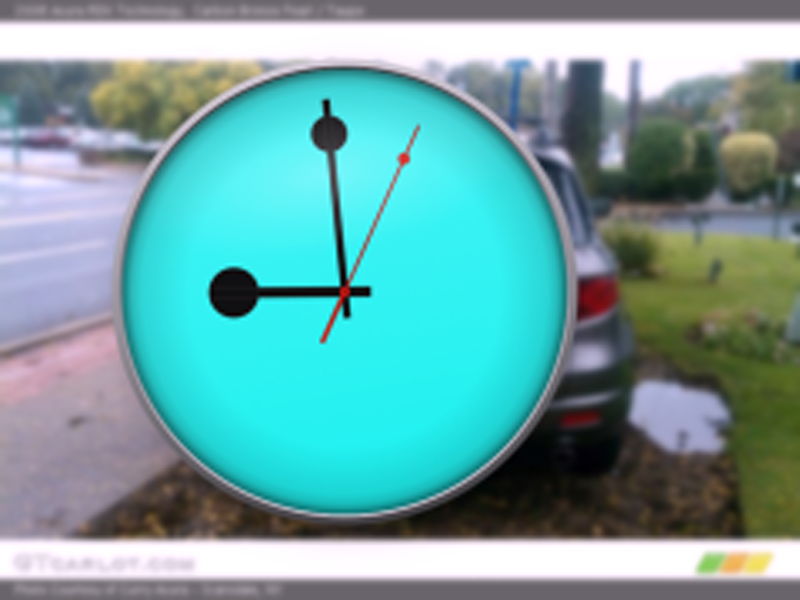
{"hour": 8, "minute": 59, "second": 4}
